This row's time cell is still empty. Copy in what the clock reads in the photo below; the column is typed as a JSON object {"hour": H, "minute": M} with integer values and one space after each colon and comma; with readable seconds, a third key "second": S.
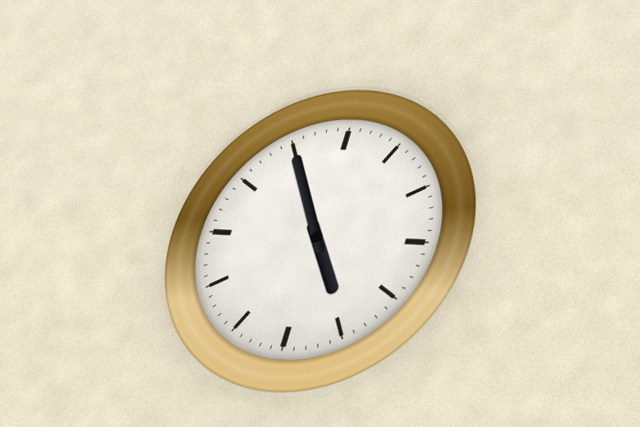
{"hour": 4, "minute": 55}
